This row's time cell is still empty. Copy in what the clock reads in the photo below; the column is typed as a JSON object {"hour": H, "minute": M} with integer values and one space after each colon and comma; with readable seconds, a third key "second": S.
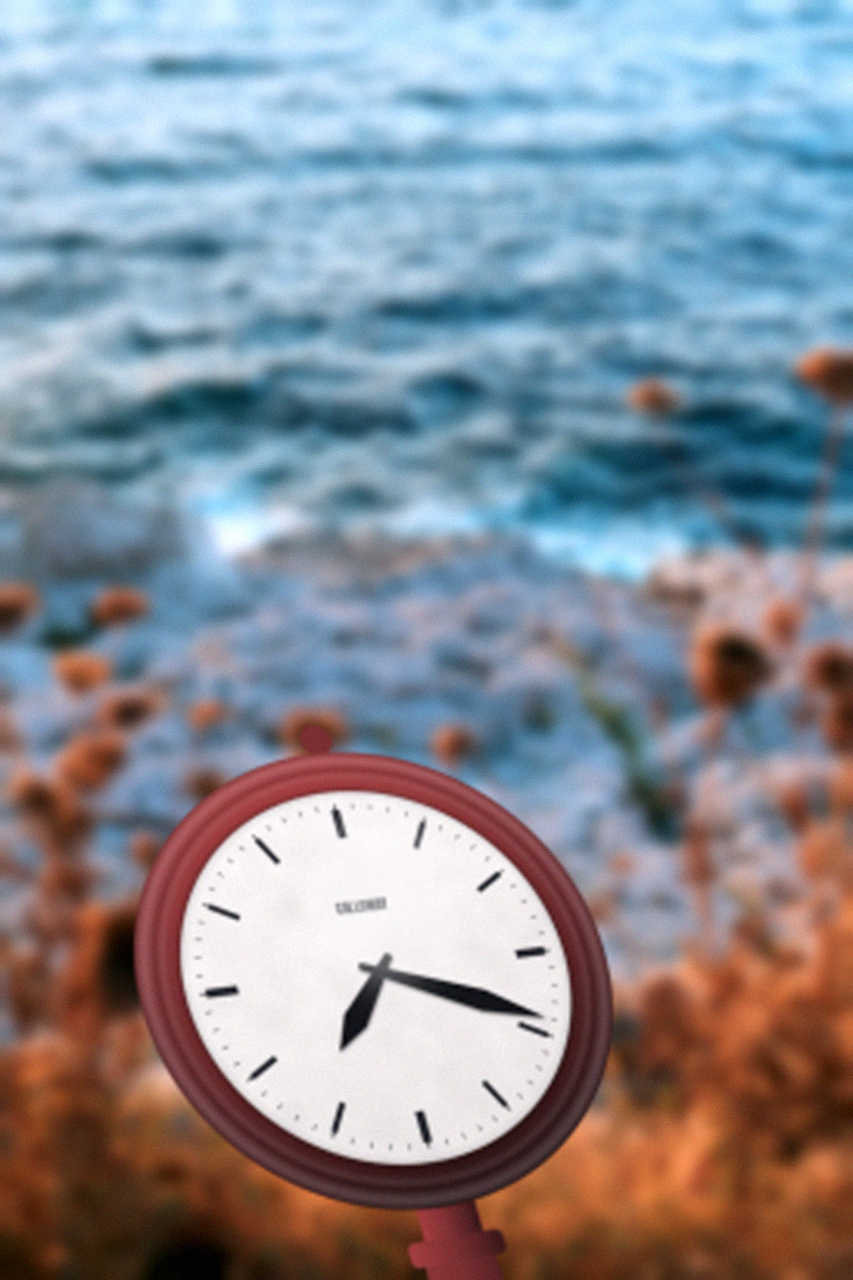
{"hour": 7, "minute": 19}
